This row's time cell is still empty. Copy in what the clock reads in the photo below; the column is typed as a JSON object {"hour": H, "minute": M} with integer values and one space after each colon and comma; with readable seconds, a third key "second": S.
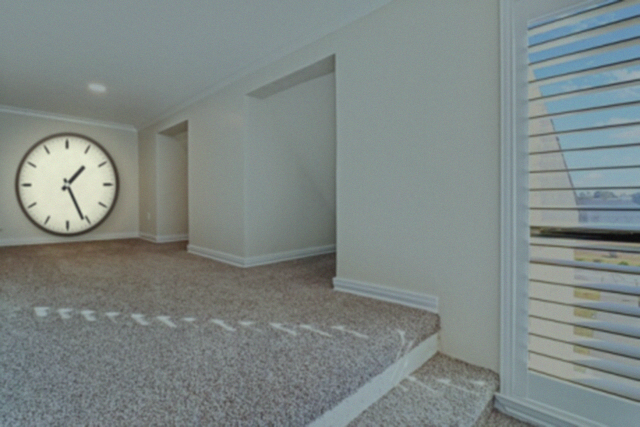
{"hour": 1, "minute": 26}
